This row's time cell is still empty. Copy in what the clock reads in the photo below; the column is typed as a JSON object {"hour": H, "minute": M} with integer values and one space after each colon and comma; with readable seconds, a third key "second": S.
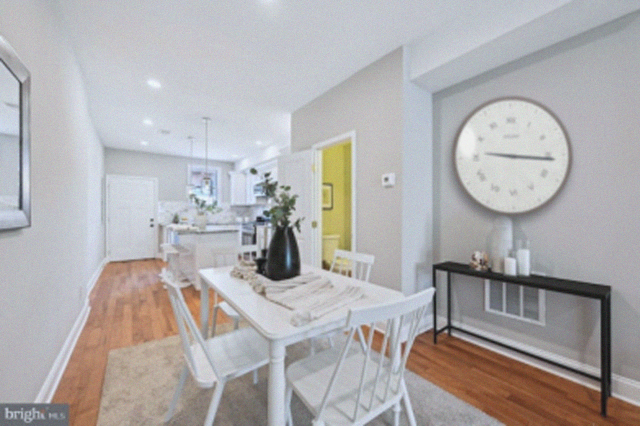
{"hour": 9, "minute": 16}
